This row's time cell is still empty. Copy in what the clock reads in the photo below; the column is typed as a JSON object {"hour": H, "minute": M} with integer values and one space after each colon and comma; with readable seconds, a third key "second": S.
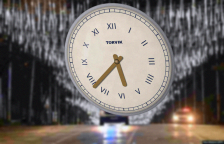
{"hour": 5, "minute": 38}
